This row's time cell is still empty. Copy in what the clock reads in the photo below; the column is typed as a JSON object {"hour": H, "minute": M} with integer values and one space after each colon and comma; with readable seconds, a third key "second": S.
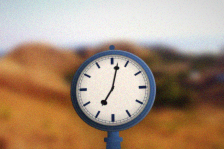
{"hour": 7, "minute": 2}
